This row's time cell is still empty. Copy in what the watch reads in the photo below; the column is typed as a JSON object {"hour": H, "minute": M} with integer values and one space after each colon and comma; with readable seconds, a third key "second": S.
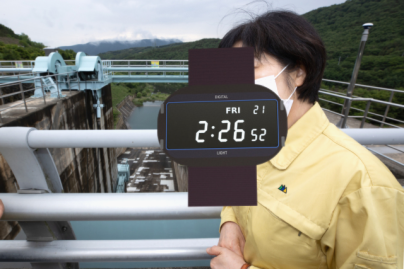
{"hour": 2, "minute": 26, "second": 52}
